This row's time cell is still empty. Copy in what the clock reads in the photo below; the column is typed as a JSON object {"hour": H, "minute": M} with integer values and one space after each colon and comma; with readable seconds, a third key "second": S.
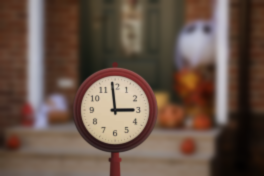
{"hour": 2, "minute": 59}
